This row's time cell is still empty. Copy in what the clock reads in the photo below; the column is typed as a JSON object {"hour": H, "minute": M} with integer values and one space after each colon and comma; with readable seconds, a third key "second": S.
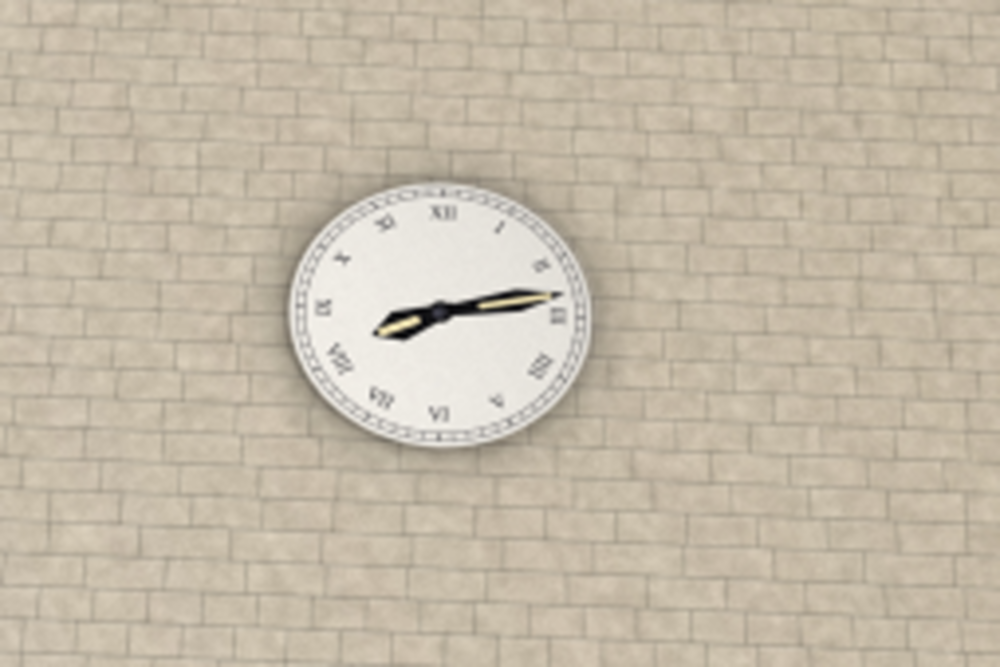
{"hour": 8, "minute": 13}
